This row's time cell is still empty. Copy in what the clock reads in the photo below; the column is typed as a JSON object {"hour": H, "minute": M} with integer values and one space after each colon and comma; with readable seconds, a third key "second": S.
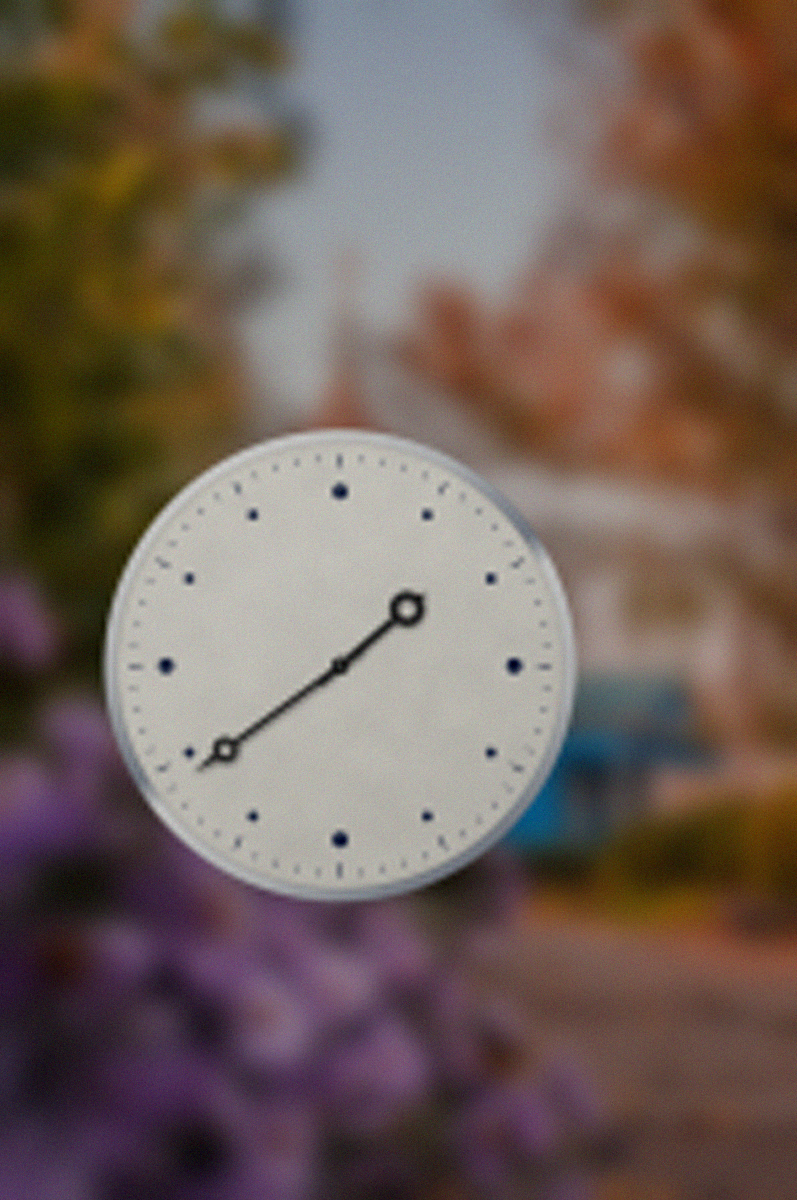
{"hour": 1, "minute": 39}
